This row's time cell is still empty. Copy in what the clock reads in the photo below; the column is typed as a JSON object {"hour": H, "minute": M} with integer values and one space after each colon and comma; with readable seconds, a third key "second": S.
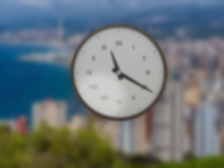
{"hour": 11, "minute": 20}
